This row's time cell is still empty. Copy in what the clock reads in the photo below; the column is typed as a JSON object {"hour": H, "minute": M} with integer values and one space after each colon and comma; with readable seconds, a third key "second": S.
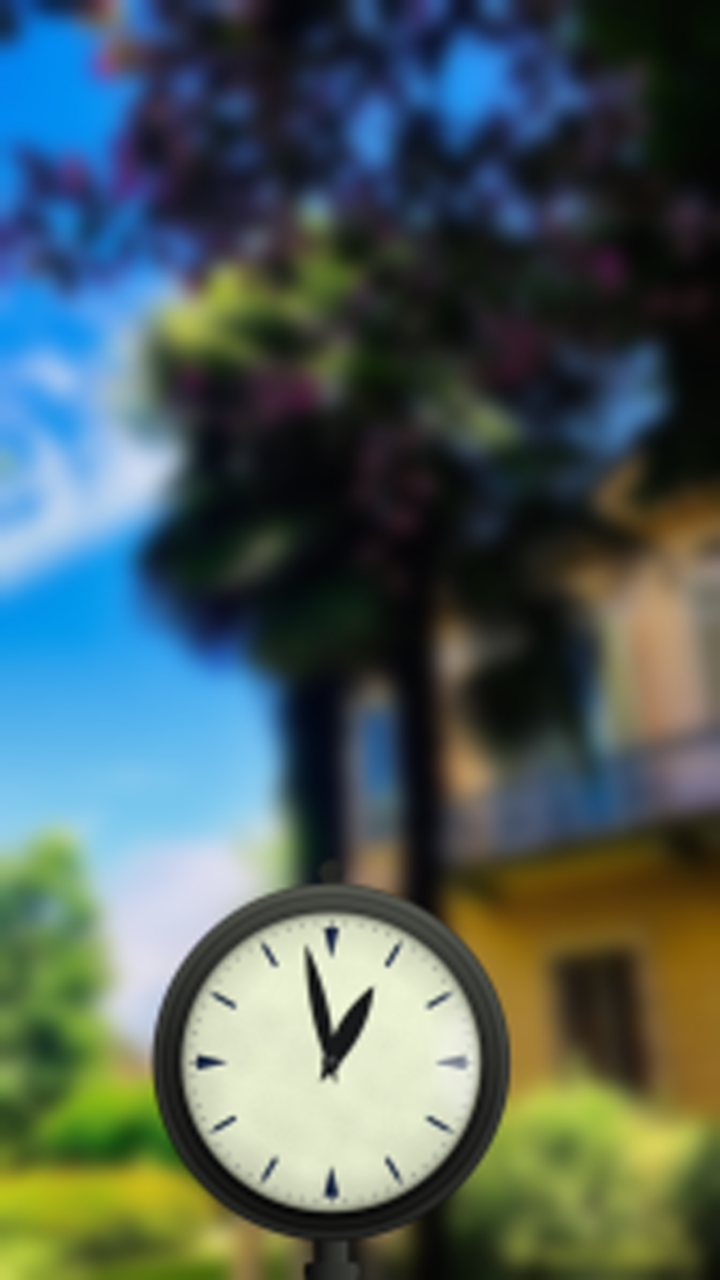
{"hour": 12, "minute": 58}
